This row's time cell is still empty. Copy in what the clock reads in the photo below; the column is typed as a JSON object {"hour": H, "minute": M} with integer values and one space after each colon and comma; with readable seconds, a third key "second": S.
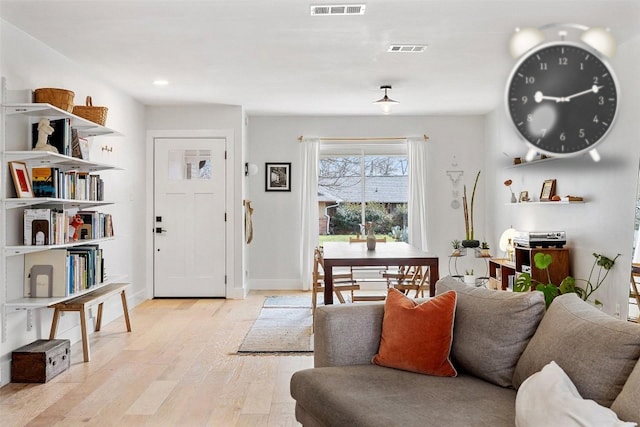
{"hour": 9, "minute": 12}
